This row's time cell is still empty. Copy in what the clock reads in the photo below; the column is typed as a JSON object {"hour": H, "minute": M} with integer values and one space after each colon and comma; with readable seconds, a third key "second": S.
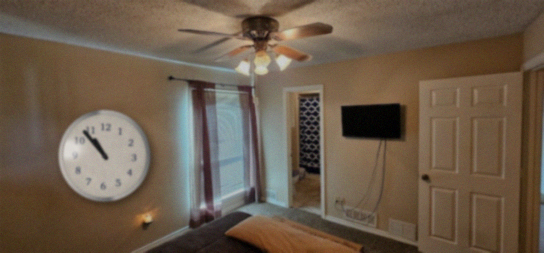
{"hour": 10, "minute": 53}
